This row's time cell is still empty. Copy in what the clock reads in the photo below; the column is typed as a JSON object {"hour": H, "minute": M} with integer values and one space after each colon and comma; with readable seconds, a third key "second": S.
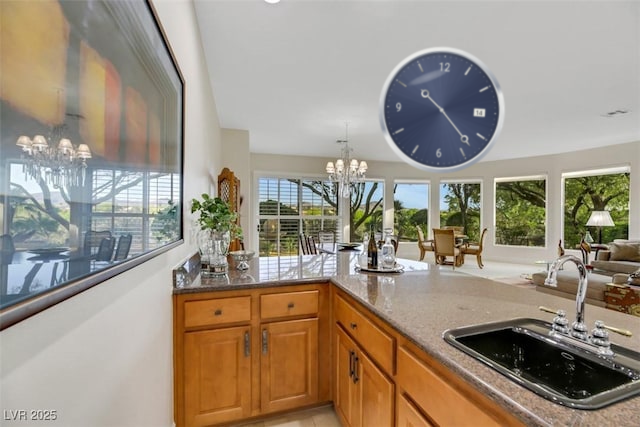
{"hour": 10, "minute": 23}
